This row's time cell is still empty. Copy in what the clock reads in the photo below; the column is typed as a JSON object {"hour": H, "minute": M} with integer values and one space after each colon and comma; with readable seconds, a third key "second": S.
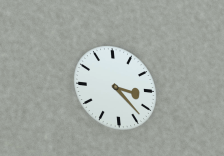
{"hour": 3, "minute": 23}
